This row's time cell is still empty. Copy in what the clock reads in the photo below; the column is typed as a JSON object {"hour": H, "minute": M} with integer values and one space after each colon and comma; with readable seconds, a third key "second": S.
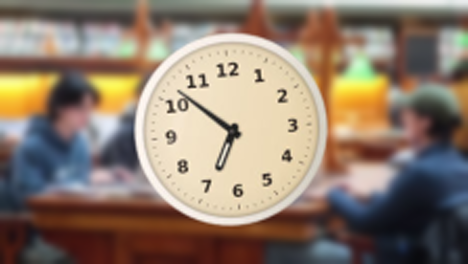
{"hour": 6, "minute": 52}
